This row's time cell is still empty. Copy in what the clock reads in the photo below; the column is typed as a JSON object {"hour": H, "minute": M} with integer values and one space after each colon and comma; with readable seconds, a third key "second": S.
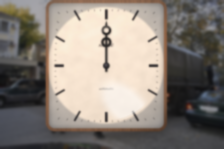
{"hour": 12, "minute": 0}
